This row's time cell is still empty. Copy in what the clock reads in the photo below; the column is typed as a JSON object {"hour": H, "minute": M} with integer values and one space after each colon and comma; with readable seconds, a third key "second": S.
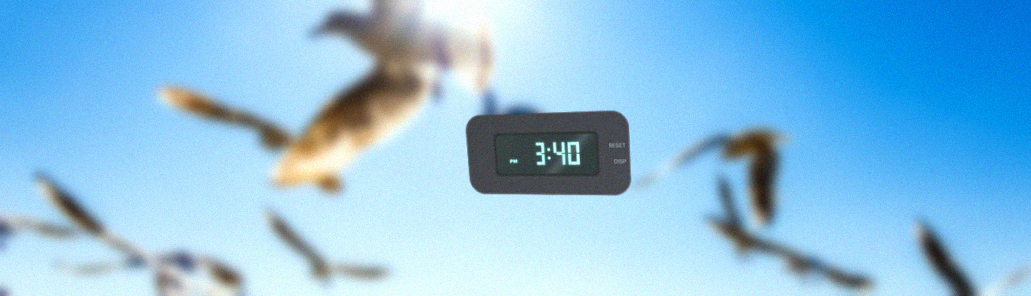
{"hour": 3, "minute": 40}
